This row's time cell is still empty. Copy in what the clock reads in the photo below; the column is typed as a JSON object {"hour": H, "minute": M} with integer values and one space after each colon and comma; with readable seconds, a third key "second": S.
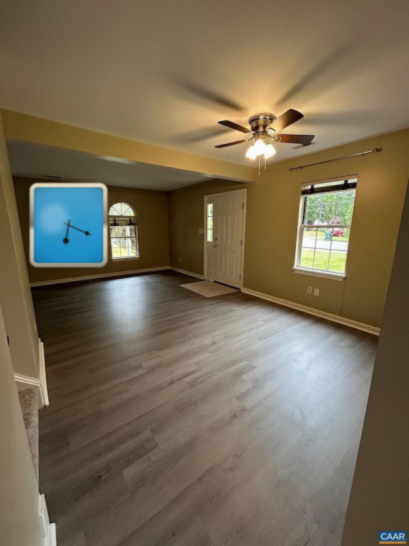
{"hour": 6, "minute": 19}
